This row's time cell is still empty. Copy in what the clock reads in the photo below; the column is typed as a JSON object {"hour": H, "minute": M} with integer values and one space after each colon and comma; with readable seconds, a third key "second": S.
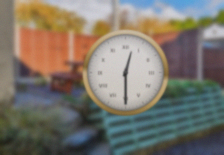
{"hour": 12, "minute": 30}
